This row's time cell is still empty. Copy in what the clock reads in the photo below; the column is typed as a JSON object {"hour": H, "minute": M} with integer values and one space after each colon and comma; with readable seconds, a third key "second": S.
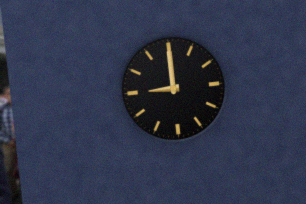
{"hour": 9, "minute": 0}
